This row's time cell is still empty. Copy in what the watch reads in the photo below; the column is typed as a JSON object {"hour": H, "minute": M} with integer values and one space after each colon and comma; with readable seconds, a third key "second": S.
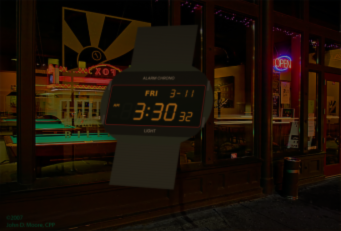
{"hour": 3, "minute": 30}
